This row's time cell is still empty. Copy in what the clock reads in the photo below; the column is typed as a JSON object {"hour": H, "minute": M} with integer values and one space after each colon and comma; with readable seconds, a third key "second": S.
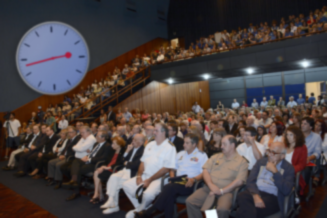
{"hour": 2, "minute": 43}
